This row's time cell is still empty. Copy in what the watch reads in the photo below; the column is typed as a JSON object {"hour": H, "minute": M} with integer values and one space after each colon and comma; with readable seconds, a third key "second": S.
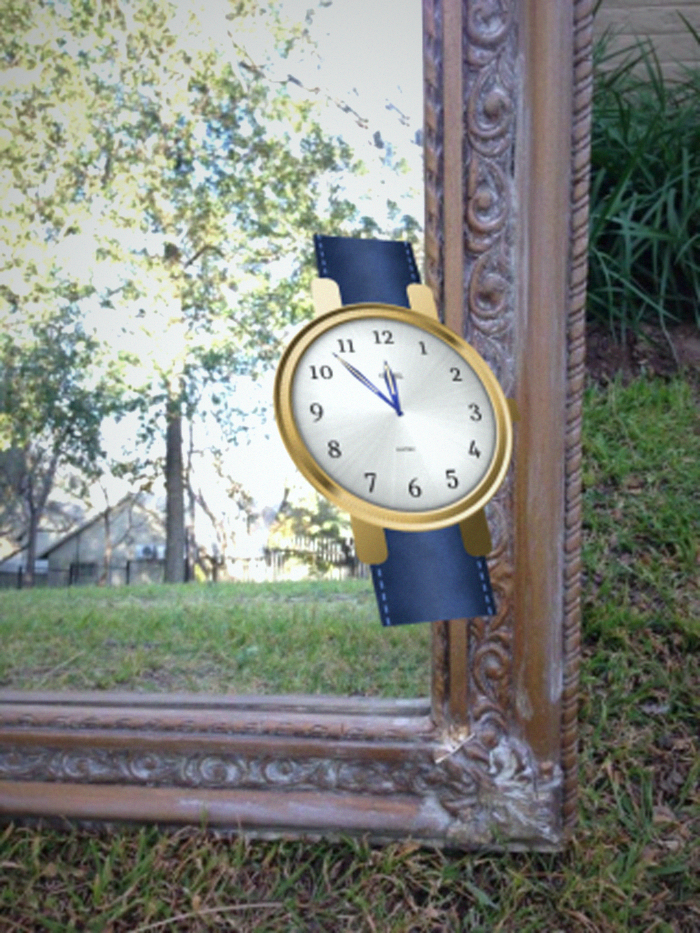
{"hour": 11, "minute": 53}
